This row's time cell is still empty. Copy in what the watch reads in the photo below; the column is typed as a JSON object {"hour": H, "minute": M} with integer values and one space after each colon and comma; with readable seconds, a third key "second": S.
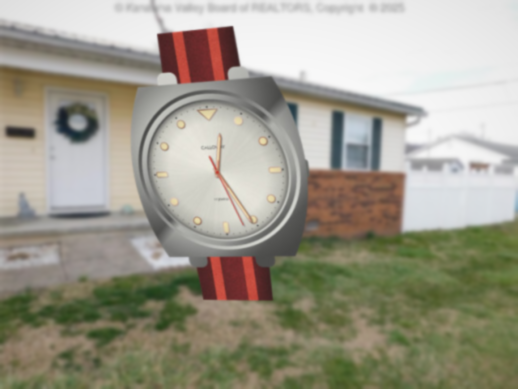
{"hour": 12, "minute": 25, "second": 27}
